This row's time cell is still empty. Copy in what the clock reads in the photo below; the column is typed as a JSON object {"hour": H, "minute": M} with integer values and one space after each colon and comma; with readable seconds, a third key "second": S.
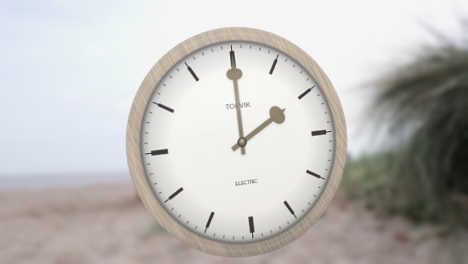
{"hour": 2, "minute": 0}
